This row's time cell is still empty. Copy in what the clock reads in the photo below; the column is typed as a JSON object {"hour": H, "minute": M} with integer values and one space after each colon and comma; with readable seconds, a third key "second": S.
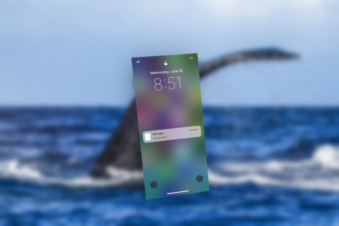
{"hour": 8, "minute": 51}
